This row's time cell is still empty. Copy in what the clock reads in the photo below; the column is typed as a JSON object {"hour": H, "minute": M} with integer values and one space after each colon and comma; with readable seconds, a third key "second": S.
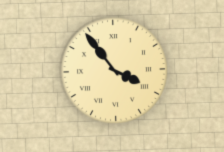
{"hour": 3, "minute": 54}
